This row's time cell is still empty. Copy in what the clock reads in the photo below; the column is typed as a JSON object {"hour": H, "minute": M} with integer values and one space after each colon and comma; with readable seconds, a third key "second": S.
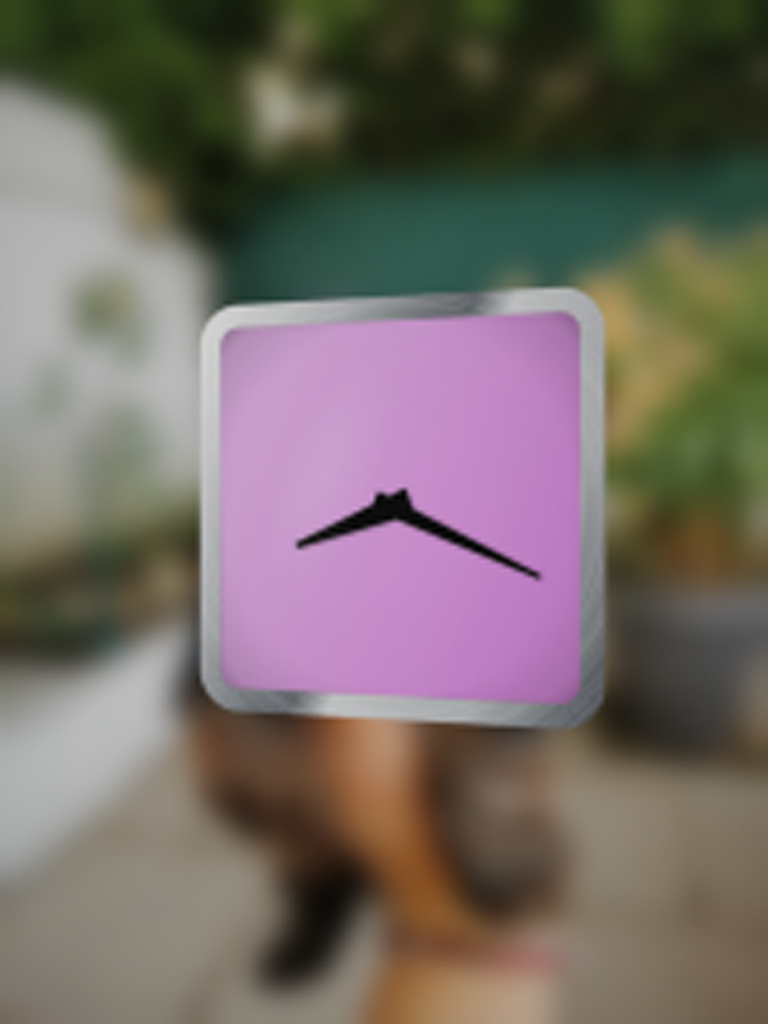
{"hour": 8, "minute": 19}
